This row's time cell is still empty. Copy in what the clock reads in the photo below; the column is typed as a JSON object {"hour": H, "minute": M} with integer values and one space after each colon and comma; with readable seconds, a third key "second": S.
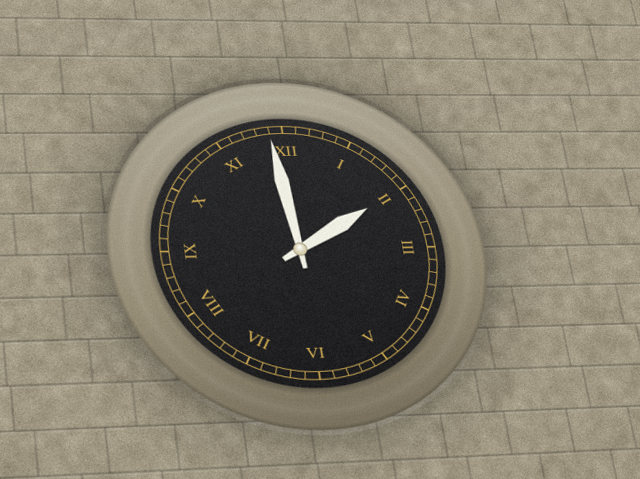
{"hour": 1, "minute": 59}
